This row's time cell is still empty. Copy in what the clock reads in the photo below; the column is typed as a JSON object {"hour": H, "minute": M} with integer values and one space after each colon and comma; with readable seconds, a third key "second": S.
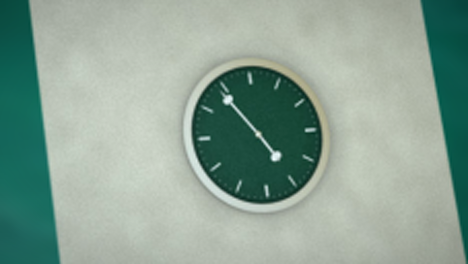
{"hour": 4, "minute": 54}
